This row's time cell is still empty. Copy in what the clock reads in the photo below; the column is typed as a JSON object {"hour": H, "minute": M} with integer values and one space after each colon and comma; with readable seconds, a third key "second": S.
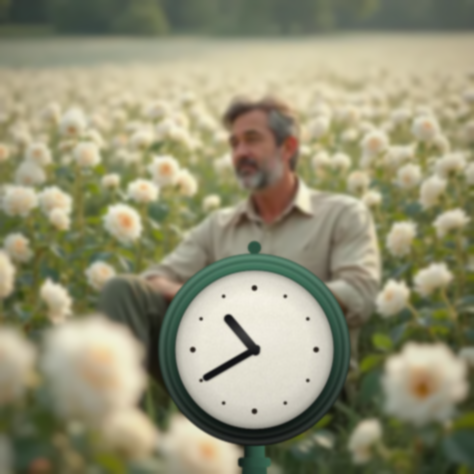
{"hour": 10, "minute": 40}
